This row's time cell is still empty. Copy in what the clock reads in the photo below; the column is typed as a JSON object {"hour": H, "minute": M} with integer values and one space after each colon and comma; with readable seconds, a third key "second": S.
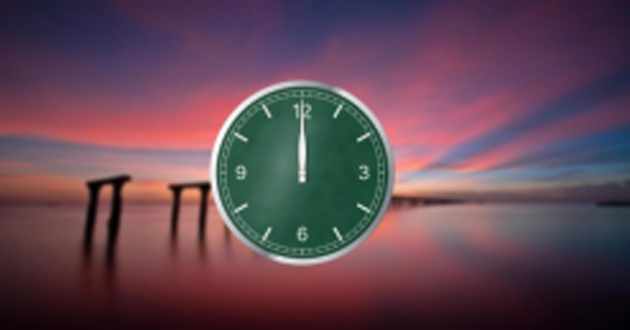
{"hour": 12, "minute": 0}
